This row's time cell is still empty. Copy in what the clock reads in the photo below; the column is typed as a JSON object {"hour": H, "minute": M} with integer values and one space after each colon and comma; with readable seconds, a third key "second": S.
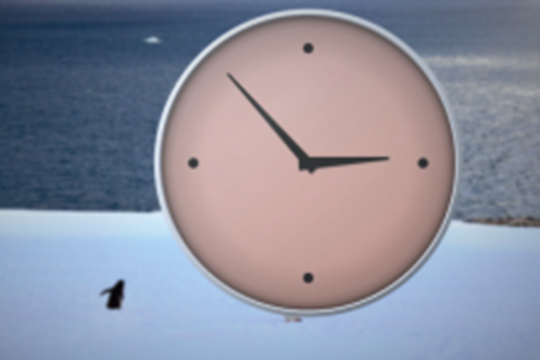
{"hour": 2, "minute": 53}
